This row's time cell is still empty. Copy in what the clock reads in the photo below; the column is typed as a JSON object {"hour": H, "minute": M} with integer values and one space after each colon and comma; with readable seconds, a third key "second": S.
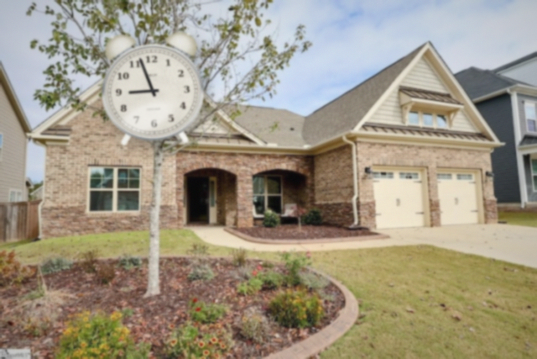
{"hour": 8, "minute": 57}
